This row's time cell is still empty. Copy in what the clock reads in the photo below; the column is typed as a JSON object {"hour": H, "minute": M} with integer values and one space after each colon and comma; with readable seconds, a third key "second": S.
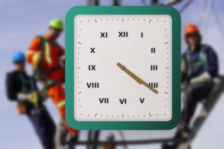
{"hour": 4, "minute": 21}
